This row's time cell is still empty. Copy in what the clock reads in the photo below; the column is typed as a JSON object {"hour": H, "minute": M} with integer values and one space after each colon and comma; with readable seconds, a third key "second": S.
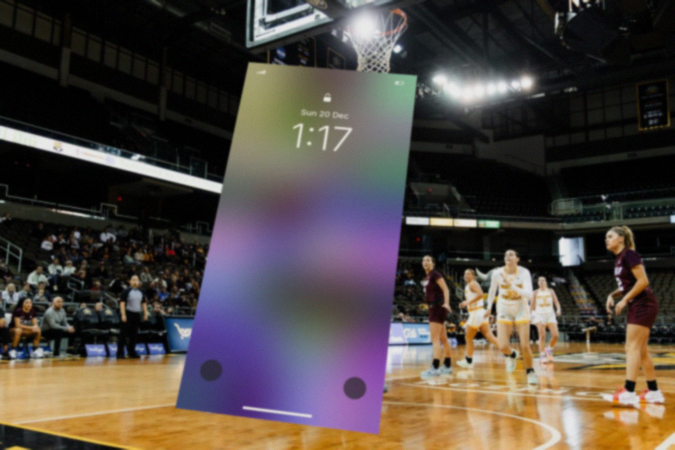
{"hour": 1, "minute": 17}
